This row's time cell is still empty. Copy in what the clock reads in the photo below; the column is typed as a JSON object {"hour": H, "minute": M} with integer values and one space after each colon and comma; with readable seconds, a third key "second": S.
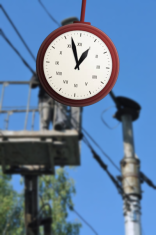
{"hour": 12, "minute": 57}
